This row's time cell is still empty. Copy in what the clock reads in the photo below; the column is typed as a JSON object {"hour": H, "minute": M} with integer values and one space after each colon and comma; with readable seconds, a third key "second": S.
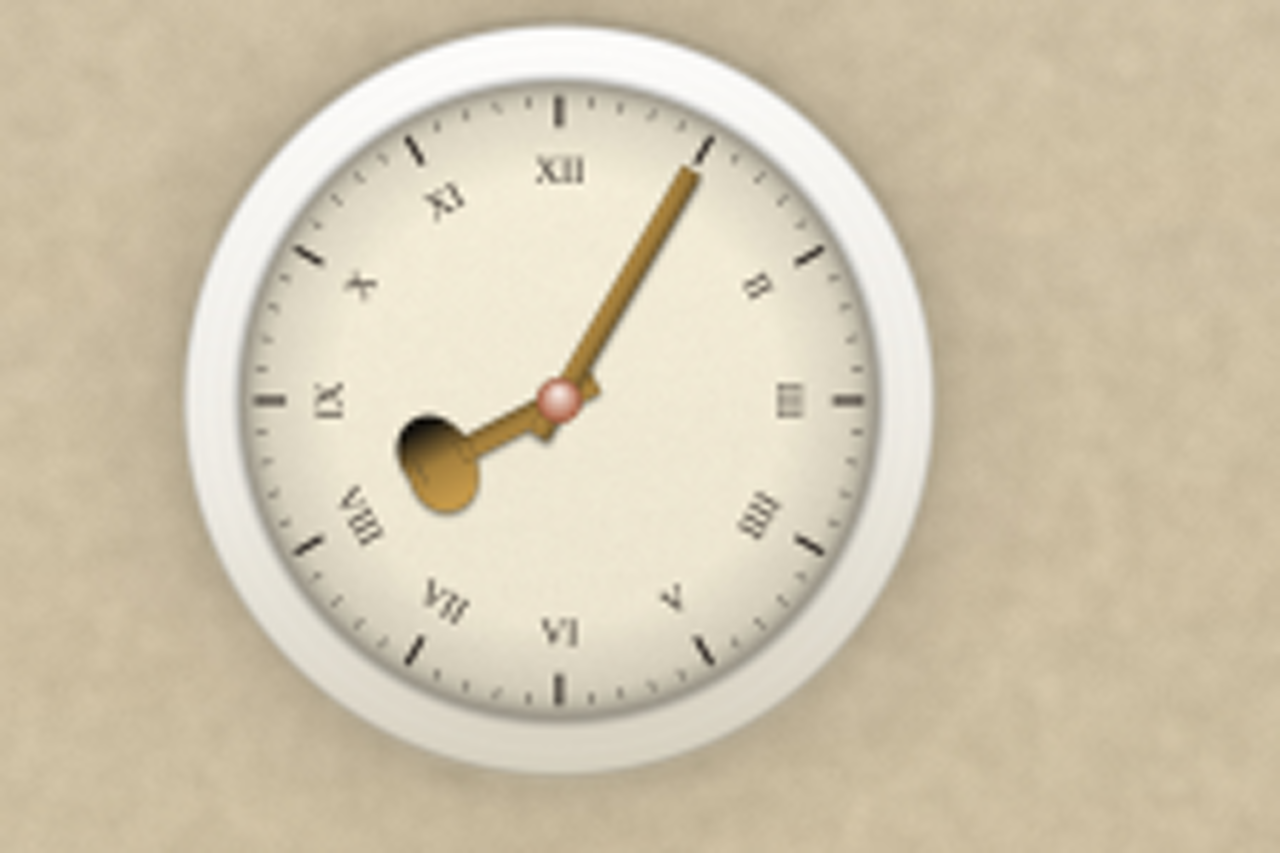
{"hour": 8, "minute": 5}
